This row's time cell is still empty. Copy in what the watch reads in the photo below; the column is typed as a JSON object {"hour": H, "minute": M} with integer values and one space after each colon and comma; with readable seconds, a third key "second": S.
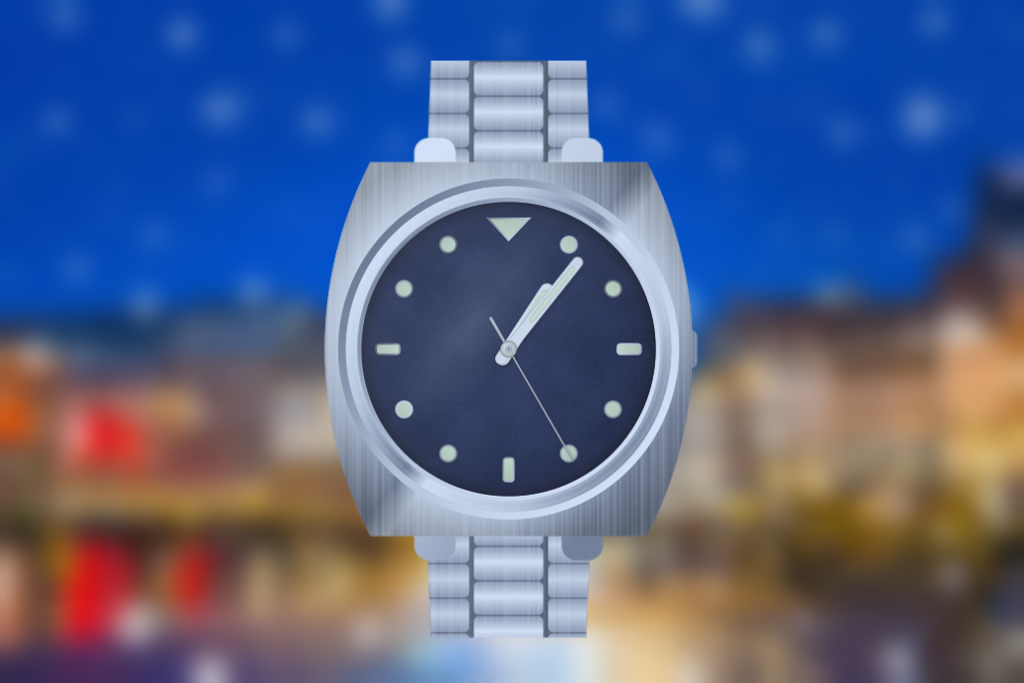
{"hour": 1, "minute": 6, "second": 25}
